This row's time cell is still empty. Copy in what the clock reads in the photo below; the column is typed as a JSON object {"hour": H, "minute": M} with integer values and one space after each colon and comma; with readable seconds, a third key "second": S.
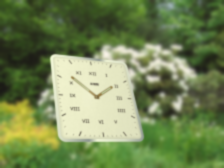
{"hour": 1, "minute": 52}
